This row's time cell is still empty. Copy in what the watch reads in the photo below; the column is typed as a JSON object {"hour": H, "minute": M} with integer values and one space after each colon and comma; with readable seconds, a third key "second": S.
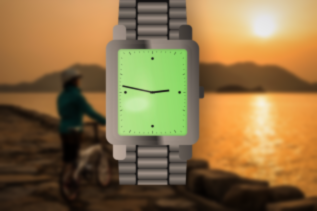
{"hour": 2, "minute": 47}
